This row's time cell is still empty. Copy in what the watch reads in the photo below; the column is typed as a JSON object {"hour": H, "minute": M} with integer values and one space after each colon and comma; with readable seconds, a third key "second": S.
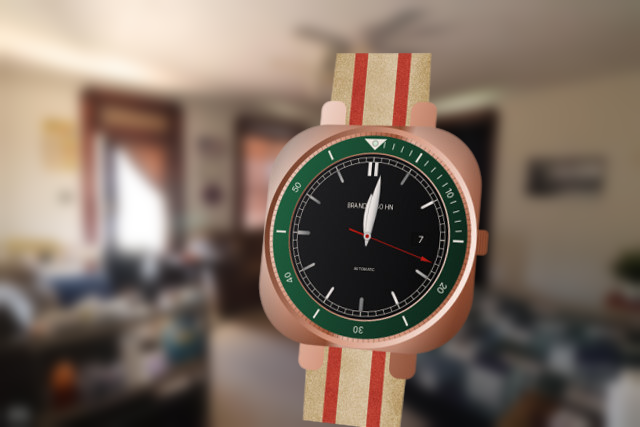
{"hour": 12, "minute": 1, "second": 18}
